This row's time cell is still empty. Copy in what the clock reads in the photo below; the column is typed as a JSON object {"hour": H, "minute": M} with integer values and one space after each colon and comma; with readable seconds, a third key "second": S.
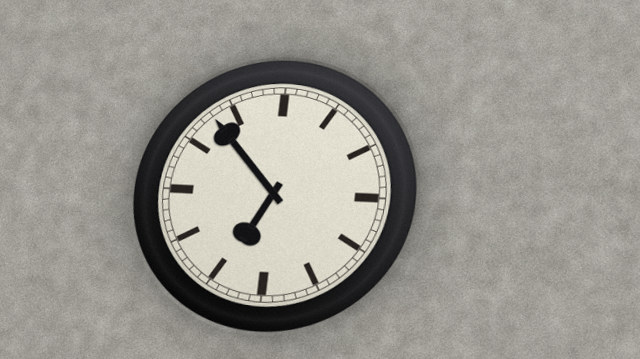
{"hour": 6, "minute": 53}
